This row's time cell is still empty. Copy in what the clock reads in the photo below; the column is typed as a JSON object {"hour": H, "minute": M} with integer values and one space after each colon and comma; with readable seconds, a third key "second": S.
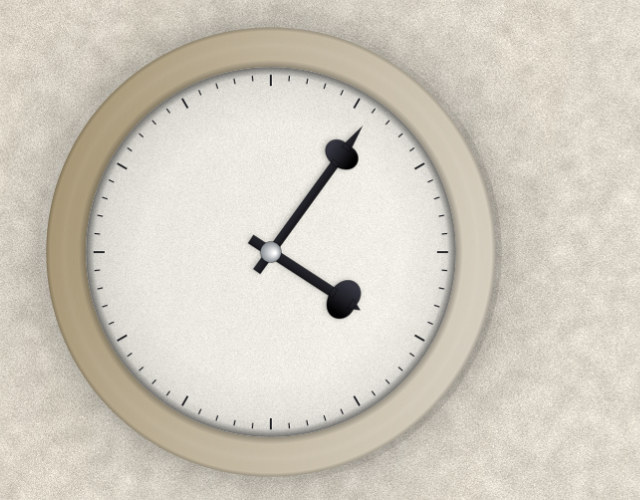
{"hour": 4, "minute": 6}
